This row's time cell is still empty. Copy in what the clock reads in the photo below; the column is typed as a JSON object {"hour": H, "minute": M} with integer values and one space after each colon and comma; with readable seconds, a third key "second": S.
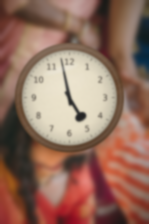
{"hour": 4, "minute": 58}
